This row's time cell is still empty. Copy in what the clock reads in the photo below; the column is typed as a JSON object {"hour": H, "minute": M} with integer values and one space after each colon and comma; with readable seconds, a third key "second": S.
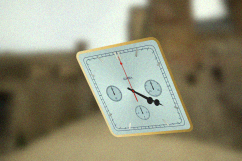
{"hour": 4, "minute": 21}
